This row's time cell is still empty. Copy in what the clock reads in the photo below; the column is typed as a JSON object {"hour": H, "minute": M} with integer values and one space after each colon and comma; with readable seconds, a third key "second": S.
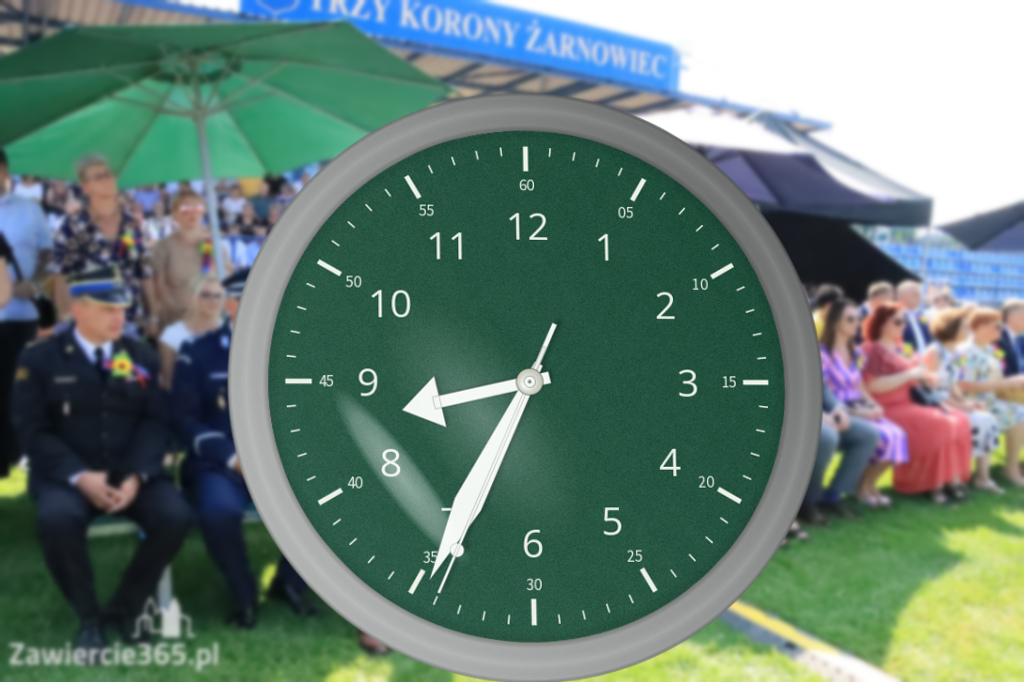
{"hour": 8, "minute": 34, "second": 34}
